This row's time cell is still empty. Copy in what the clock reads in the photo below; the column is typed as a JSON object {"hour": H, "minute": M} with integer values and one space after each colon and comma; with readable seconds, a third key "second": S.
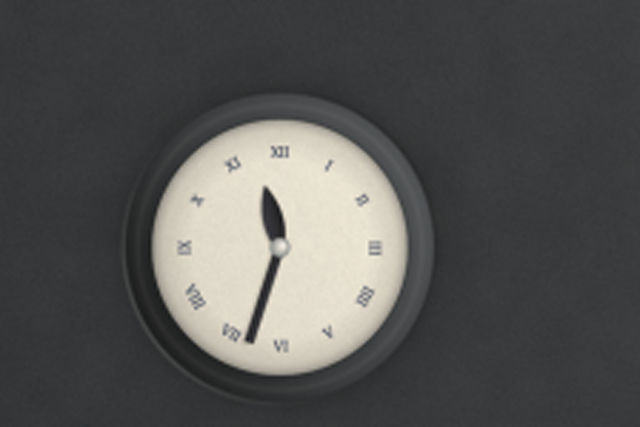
{"hour": 11, "minute": 33}
